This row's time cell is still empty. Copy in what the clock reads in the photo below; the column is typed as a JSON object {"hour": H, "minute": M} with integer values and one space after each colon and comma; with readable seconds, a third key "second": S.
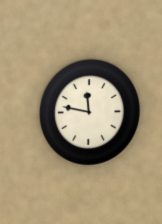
{"hour": 11, "minute": 47}
